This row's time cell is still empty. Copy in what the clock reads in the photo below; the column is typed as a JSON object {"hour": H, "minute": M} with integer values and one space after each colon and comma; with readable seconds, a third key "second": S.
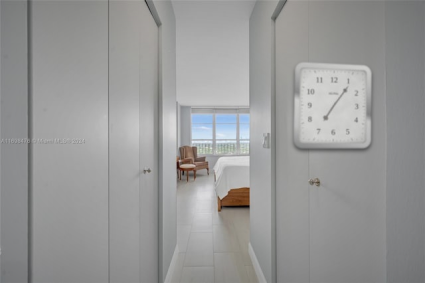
{"hour": 7, "minute": 6}
